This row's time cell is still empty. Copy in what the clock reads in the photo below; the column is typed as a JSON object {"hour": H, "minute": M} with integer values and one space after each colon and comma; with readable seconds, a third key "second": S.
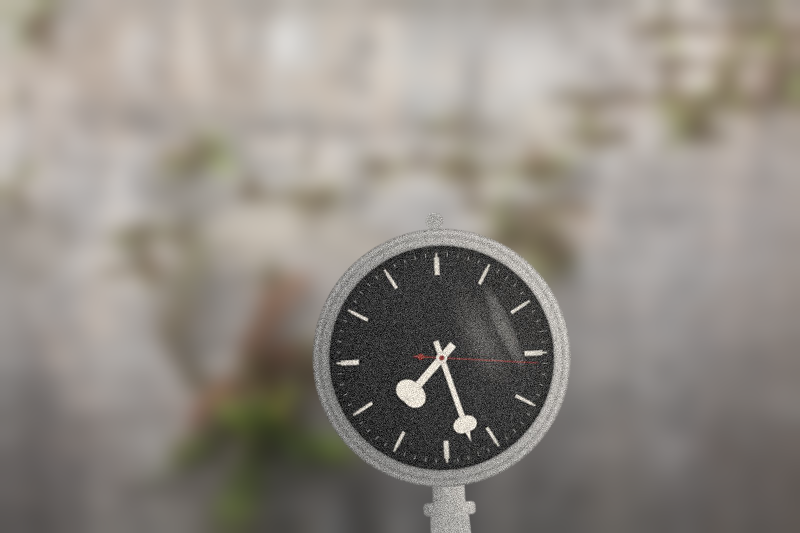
{"hour": 7, "minute": 27, "second": 16}
